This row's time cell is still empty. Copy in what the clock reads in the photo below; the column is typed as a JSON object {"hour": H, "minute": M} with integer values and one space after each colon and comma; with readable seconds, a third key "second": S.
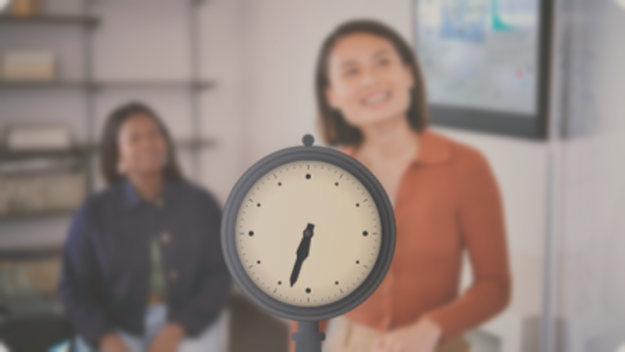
{"hour": 6, "minute": 33}
